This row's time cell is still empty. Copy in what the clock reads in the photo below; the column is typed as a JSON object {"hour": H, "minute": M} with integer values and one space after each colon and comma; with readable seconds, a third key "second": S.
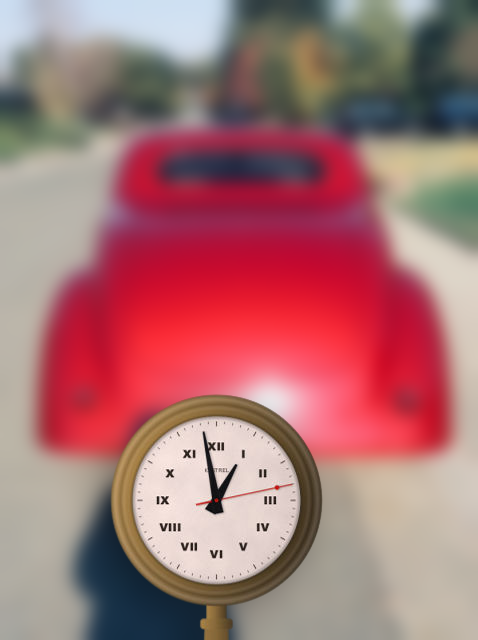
{"hour": 12, "minute": 58, "second": 13}
